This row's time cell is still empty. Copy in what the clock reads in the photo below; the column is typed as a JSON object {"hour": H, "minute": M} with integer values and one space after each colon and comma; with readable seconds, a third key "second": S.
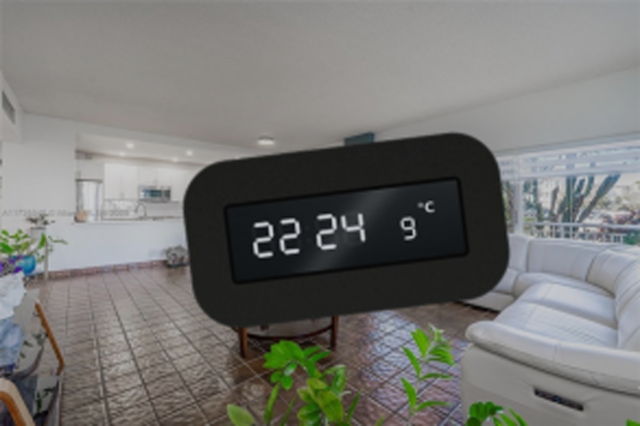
{"hour": 22, "minute": 24}
